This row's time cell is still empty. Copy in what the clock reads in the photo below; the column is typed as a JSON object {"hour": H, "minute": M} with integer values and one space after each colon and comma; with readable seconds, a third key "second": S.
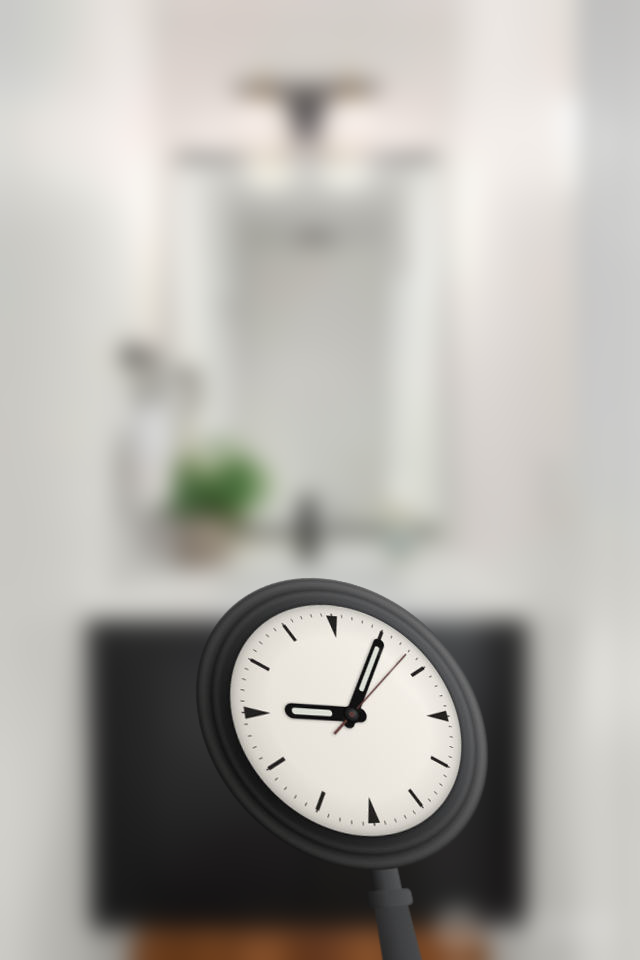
{"hour": 9, "minute": 5, "second": 8}
